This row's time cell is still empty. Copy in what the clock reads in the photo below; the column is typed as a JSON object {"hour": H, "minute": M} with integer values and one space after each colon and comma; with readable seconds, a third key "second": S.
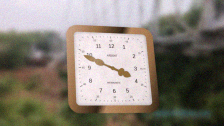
{"hour": 3, "minute": 49}
